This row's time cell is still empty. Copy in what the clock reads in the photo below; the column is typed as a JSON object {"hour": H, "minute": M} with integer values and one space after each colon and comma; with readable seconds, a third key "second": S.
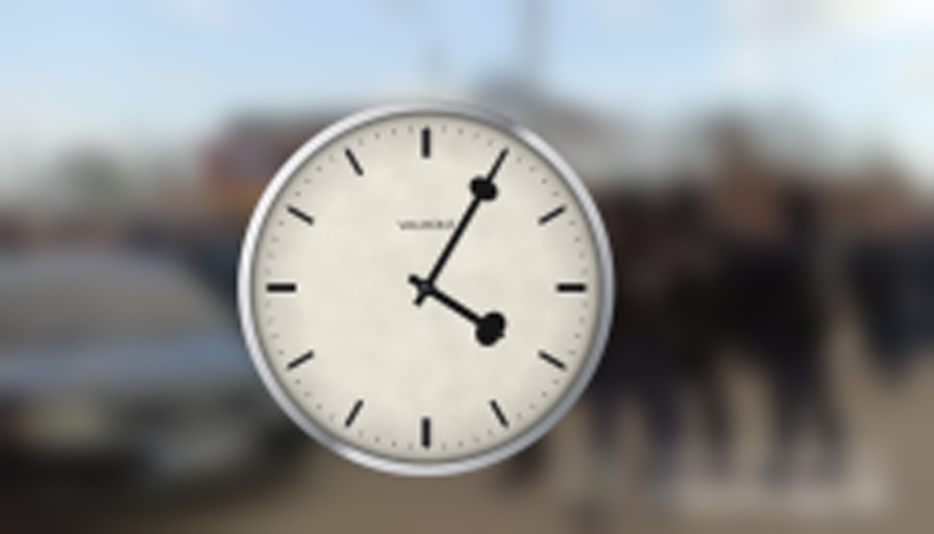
{"hour": 4, "minute": 5}
